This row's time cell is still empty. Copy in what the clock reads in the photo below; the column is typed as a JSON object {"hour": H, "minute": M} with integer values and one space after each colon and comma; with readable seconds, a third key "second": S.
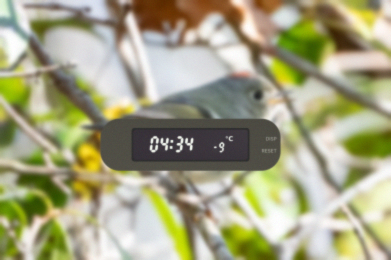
{"hour": 4, "minute": 34}
